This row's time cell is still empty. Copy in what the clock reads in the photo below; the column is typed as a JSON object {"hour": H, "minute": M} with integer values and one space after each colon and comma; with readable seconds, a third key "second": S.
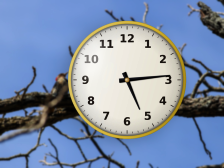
{"hour": 5, "minute": 14}
